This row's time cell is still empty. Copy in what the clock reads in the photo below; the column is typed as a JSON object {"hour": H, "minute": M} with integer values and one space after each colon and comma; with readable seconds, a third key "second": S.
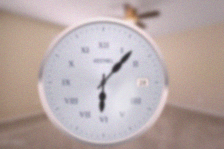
{"hour": 6, "minute": 7}
